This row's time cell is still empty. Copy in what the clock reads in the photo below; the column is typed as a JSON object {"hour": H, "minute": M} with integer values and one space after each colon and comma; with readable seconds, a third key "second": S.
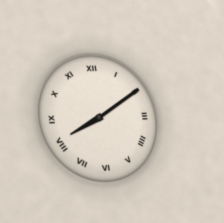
{"hour": 8, "minute": 10}
